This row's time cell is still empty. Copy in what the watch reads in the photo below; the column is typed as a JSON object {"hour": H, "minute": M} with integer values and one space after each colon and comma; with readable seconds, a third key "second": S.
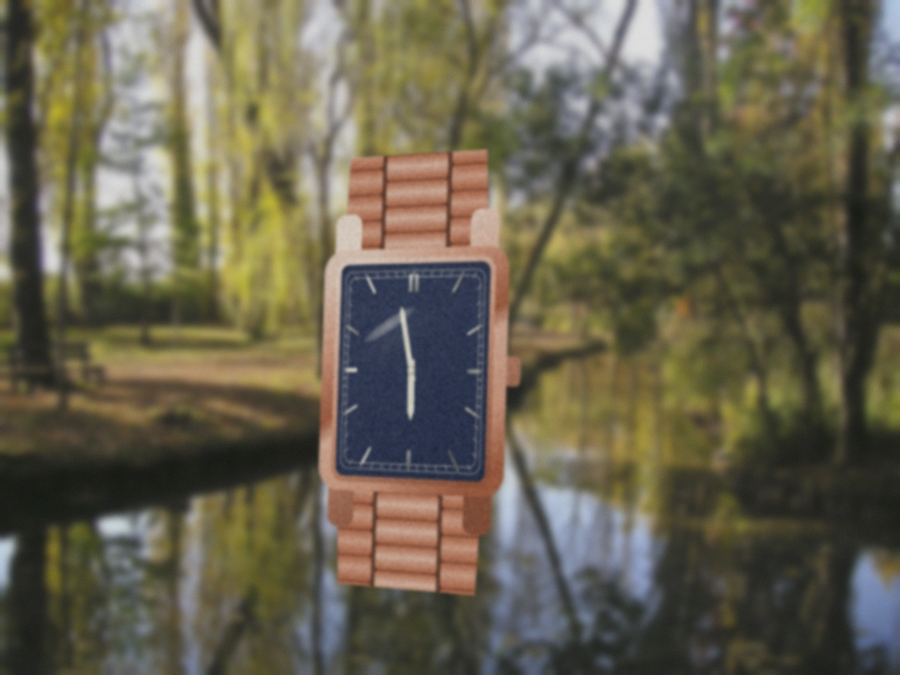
{"hour": 5, "minute": 58}
